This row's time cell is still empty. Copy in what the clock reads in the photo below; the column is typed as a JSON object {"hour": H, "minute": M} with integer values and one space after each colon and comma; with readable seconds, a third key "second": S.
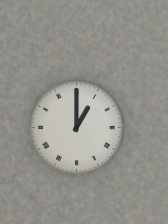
{"hour": 1, "minute": 0}
